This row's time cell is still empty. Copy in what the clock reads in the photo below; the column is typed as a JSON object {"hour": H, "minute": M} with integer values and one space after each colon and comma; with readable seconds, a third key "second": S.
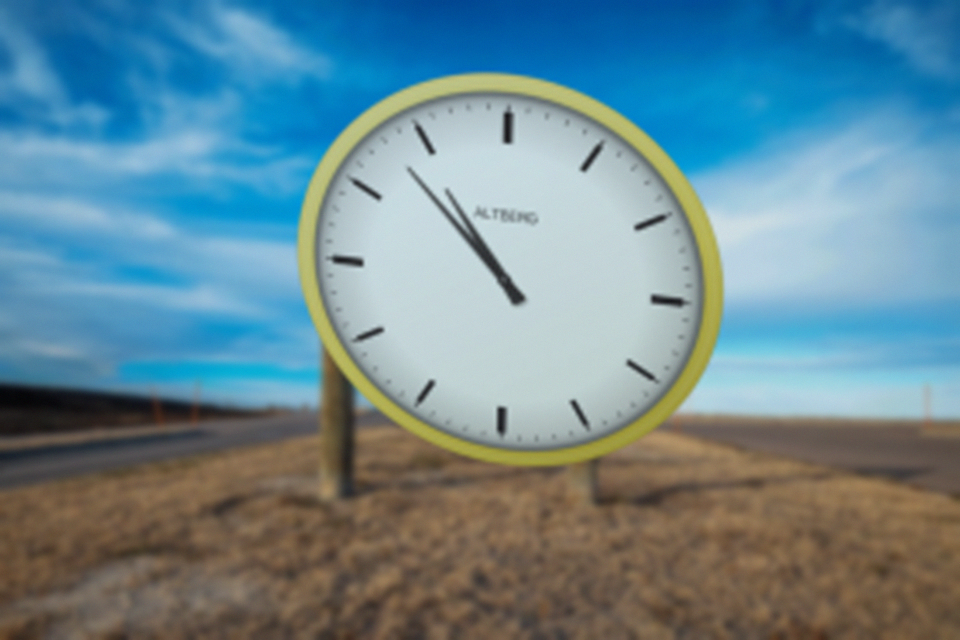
{"hour": 10, "minute": 53}
